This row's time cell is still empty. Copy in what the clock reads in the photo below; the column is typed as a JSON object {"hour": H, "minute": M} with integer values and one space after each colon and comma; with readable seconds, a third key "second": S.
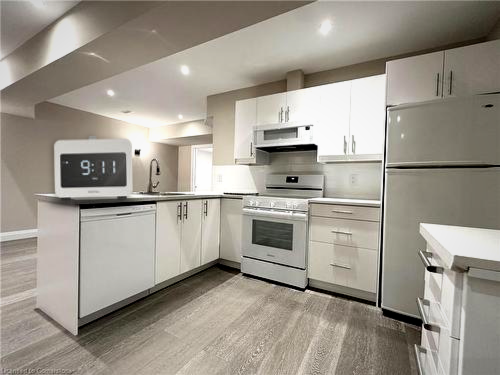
{"hour": 9, "minute": 11}
